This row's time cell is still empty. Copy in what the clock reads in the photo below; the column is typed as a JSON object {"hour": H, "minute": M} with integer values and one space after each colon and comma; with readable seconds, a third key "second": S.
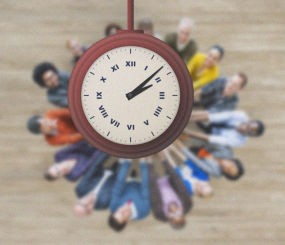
{"hour": 2, "minute": 8}
